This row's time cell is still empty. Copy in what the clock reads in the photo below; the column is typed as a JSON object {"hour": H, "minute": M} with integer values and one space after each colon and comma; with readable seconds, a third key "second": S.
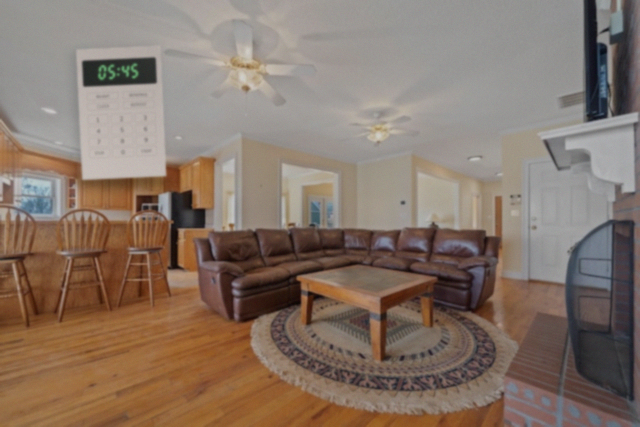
{"hour": 5, "minute": 45}
